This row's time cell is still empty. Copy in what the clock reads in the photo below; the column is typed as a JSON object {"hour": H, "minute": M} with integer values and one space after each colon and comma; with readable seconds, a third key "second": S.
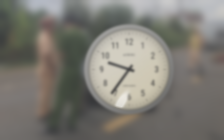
{"hour": 9, "minute": 36}
